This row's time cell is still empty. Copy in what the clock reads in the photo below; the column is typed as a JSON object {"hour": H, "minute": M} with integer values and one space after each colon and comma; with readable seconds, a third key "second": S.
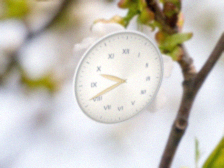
{"hour": 9, "minute": 41}
